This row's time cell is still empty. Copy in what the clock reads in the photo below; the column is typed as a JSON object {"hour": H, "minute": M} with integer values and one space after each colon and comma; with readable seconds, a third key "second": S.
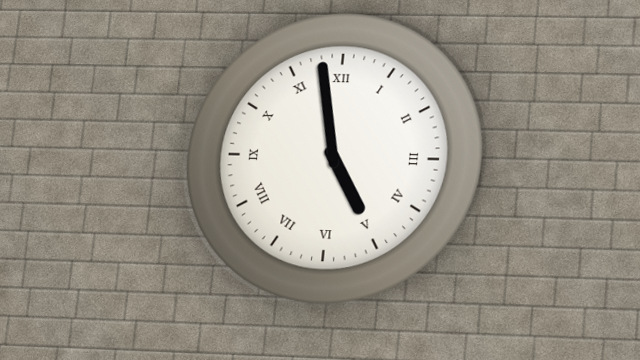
{"hour": 4, "minute": 58}
